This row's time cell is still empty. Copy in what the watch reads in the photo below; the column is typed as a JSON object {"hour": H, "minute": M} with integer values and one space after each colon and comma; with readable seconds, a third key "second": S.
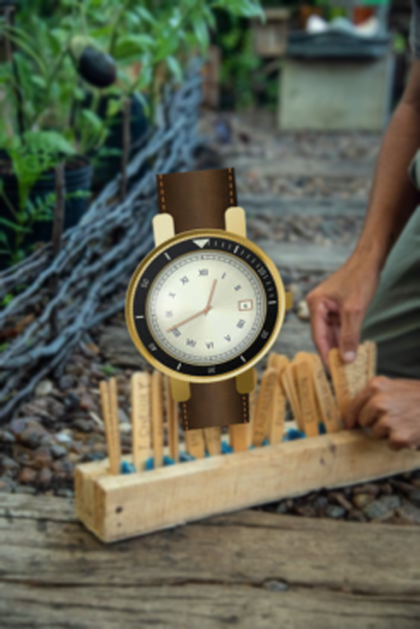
{"hour": 12, "minute": 41}
